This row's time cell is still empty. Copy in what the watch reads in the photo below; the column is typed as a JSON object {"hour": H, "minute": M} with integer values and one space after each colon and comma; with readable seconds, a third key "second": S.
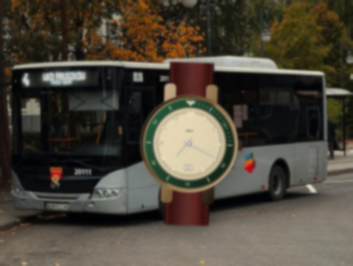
{"hour": 7, "minute": 19}
